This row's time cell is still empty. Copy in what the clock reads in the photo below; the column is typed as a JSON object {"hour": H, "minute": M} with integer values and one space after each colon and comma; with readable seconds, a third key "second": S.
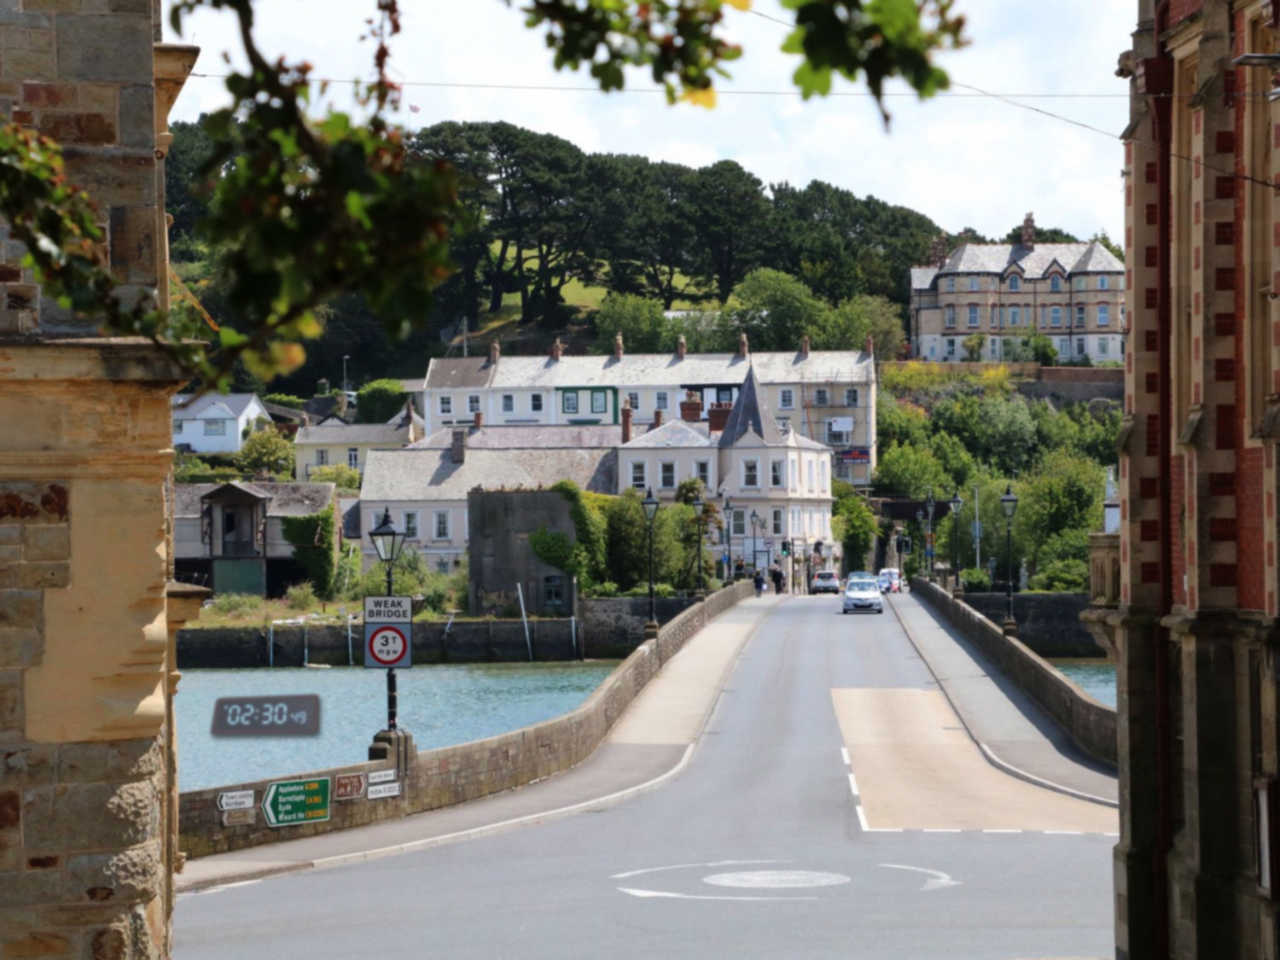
{"hour": 2, "minute": 30}
